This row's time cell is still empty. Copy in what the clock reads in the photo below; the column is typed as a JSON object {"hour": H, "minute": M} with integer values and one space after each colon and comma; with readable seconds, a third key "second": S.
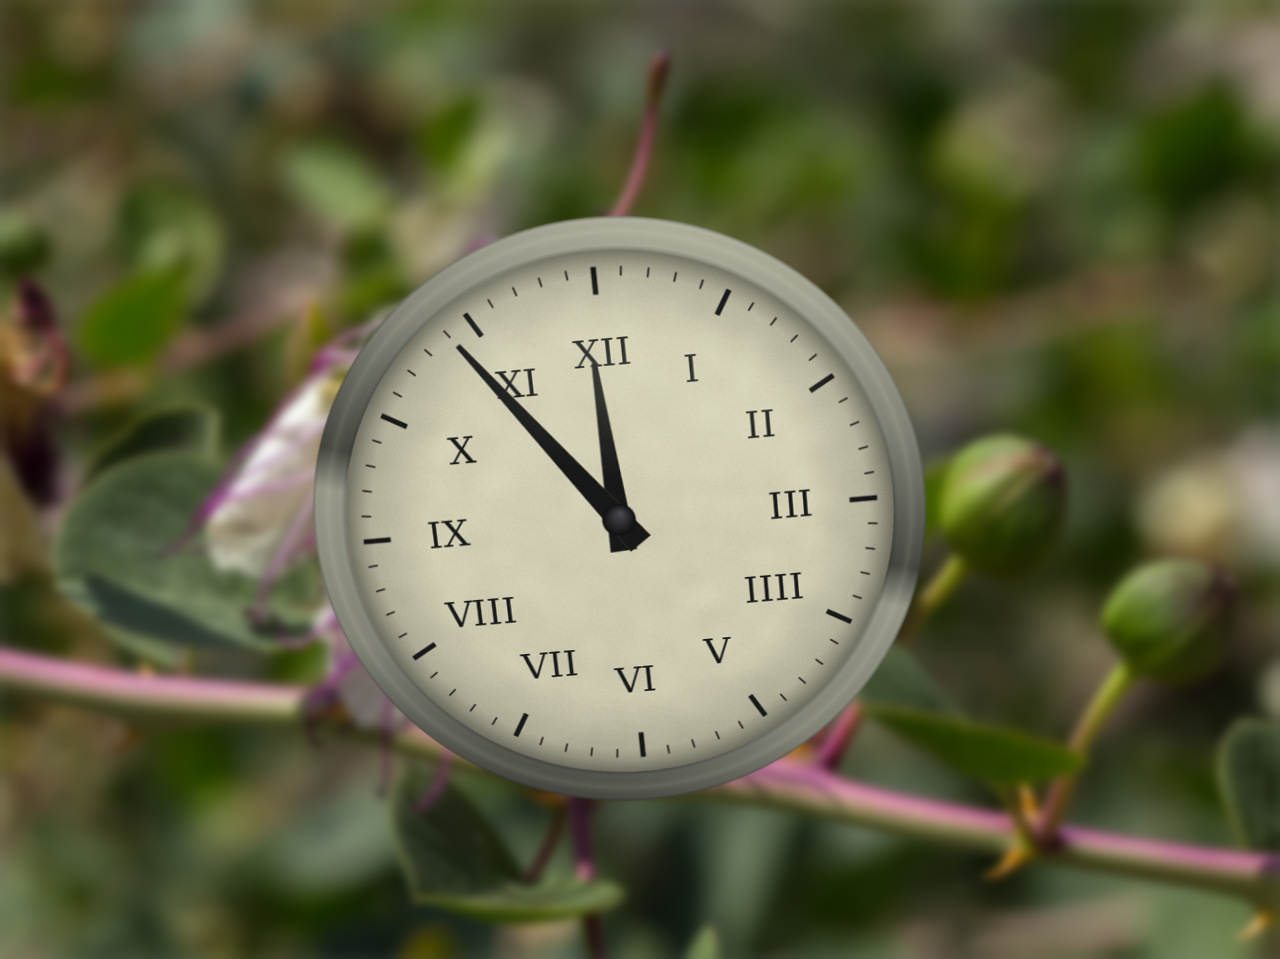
{"hour": 11, "minute": 54}
